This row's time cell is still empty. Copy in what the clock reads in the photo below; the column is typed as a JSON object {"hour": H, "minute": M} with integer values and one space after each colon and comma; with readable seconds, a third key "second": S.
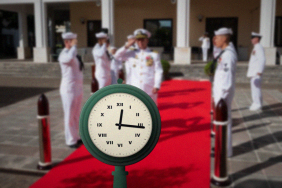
{"hour": 12, "minute": 16}
